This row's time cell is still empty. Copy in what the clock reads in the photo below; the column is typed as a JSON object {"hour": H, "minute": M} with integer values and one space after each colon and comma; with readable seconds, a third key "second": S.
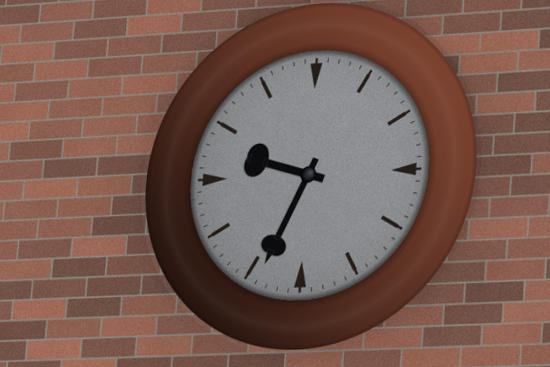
{"hour": 9, "minute": 34}
